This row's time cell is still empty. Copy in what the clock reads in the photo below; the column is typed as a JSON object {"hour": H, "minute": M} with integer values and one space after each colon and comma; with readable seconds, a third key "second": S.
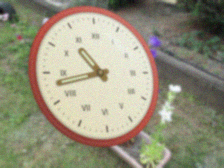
{"hour": 10, "minute": 43}
